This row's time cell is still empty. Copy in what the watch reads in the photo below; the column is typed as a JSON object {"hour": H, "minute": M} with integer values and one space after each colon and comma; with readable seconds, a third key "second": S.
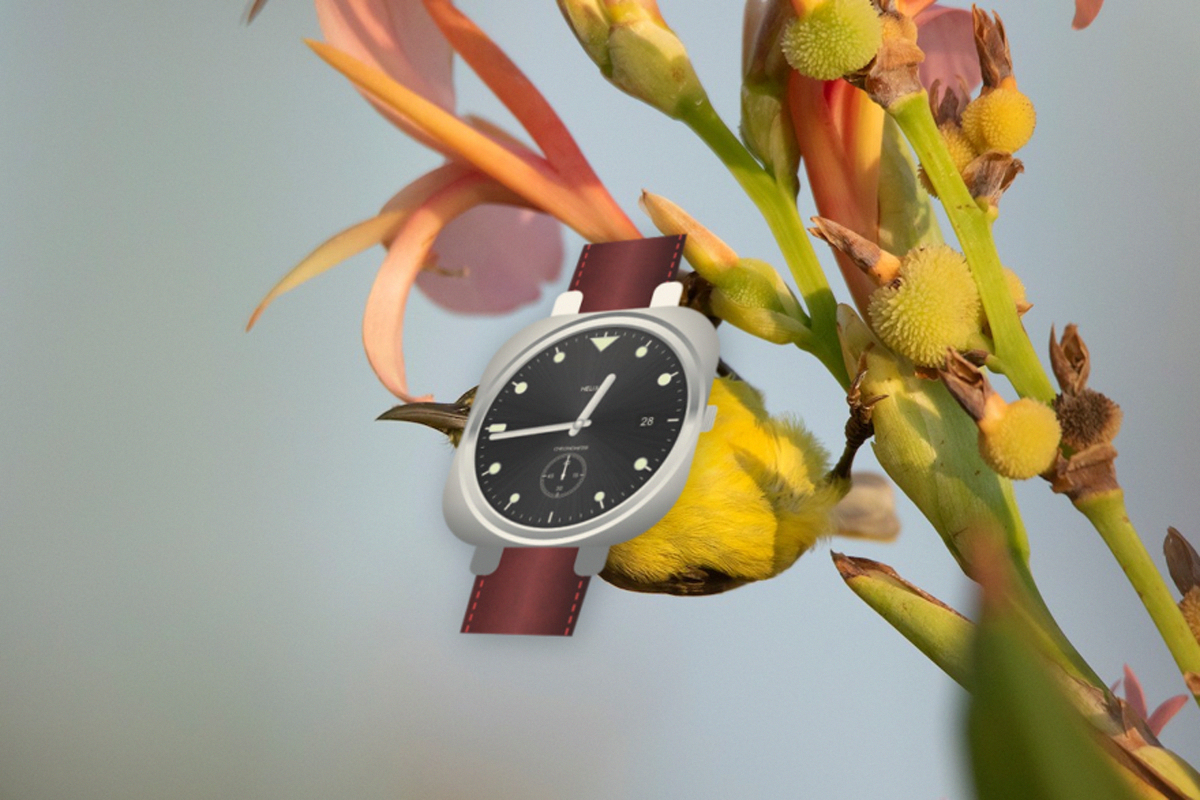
{"hour": 12, "minute": 44}
